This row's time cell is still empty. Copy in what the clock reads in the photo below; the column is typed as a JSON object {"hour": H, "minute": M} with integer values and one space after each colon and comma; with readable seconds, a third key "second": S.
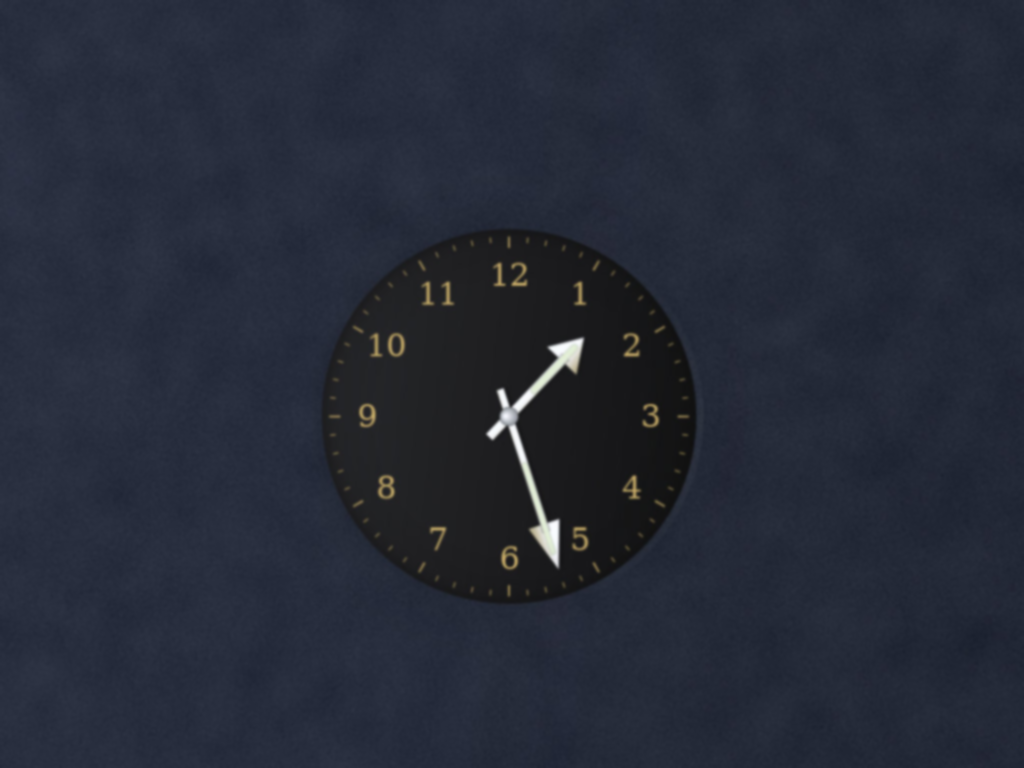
{"hour": 1, "minute": 27}
